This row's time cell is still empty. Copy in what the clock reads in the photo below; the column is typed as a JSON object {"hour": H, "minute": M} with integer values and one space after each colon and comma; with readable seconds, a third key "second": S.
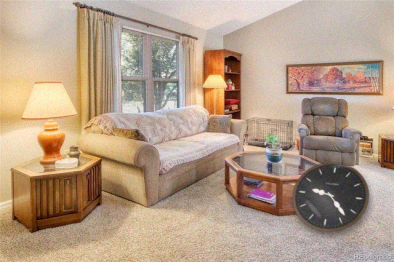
{"hour": 9, "minute": 23}
